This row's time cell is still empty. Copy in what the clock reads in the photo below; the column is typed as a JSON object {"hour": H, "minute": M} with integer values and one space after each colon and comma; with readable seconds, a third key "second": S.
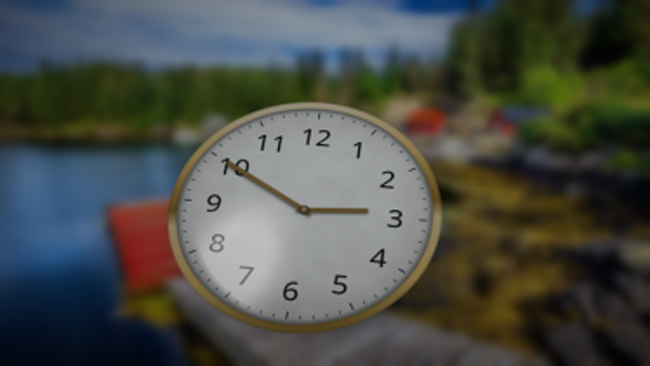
{"hour": 2, "minute": 50}
